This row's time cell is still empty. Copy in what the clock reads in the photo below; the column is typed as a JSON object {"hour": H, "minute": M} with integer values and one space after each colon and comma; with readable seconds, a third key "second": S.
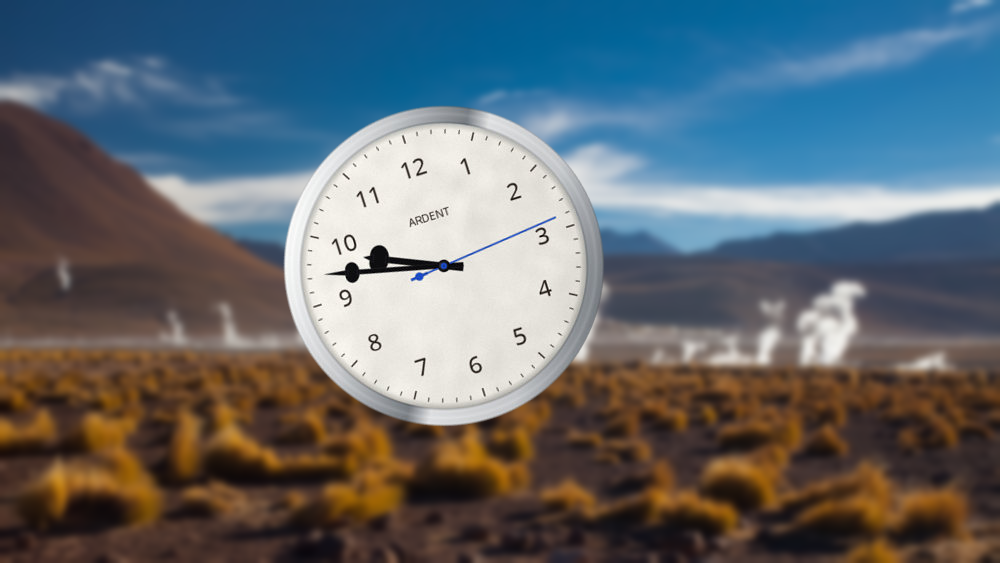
{"hour": 9, "minute": 47, "second": 14}
